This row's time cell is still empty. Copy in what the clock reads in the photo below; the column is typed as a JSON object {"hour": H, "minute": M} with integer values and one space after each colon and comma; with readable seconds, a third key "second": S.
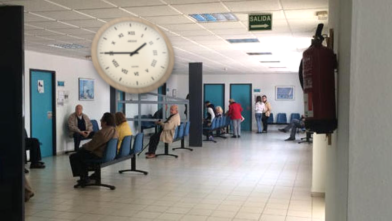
{"hour": 1, "minute": 45}
